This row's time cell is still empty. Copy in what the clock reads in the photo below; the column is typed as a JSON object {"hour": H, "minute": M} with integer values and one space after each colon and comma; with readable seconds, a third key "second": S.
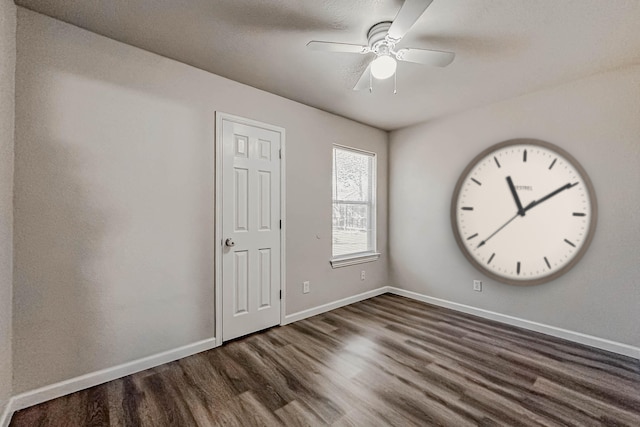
{"hour": 11, "minute": 9, "second": 38}
